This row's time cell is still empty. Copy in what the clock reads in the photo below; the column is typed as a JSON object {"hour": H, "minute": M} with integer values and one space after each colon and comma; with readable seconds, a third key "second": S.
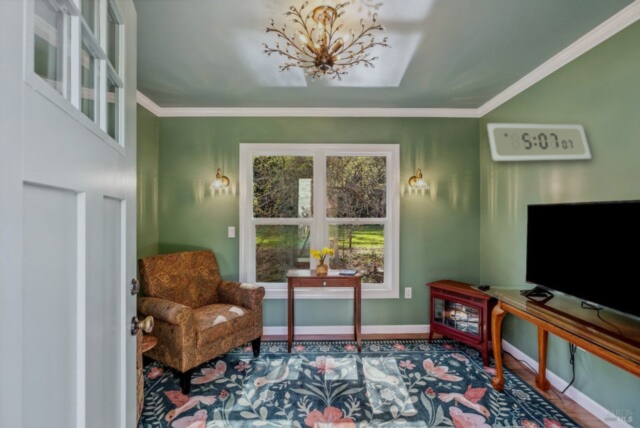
{"hour": 5, "minute": 7}
